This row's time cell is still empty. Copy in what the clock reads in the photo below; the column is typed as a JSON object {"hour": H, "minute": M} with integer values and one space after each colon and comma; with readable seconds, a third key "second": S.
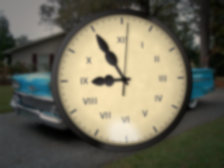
{"hour": 8, "minute": 55, "second": 1}
